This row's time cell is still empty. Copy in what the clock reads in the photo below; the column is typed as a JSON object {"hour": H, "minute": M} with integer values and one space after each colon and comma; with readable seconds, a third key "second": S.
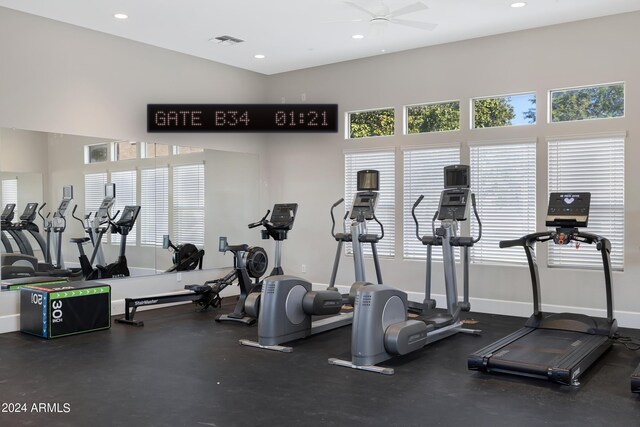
{"hour": 1, "minute": 21}
